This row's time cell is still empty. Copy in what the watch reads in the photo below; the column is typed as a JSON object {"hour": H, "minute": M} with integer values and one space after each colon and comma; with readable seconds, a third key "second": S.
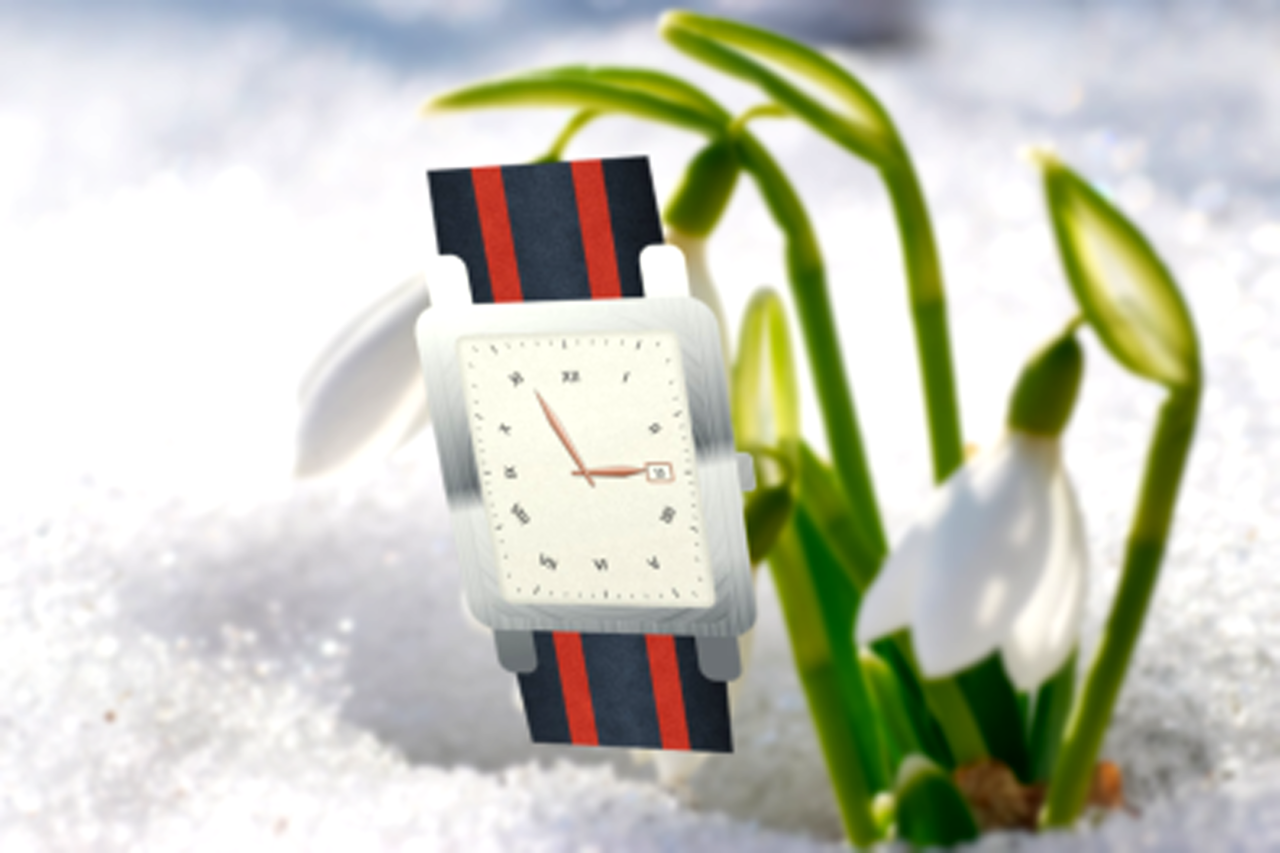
{"hour": 2, "minute": 56}
